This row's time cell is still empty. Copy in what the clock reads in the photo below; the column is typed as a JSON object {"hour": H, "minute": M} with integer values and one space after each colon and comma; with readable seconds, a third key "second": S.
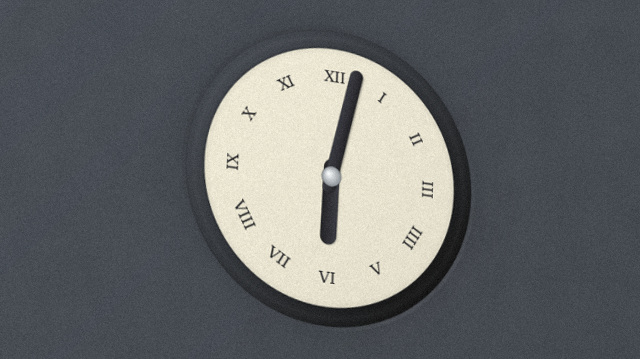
{"hour": 6, "minute": 2}
